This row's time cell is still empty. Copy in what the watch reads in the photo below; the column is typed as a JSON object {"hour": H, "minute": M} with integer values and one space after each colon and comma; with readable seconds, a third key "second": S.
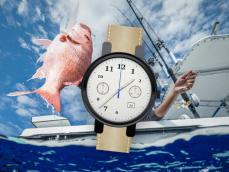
{"hour": 1, "minute": 37}
